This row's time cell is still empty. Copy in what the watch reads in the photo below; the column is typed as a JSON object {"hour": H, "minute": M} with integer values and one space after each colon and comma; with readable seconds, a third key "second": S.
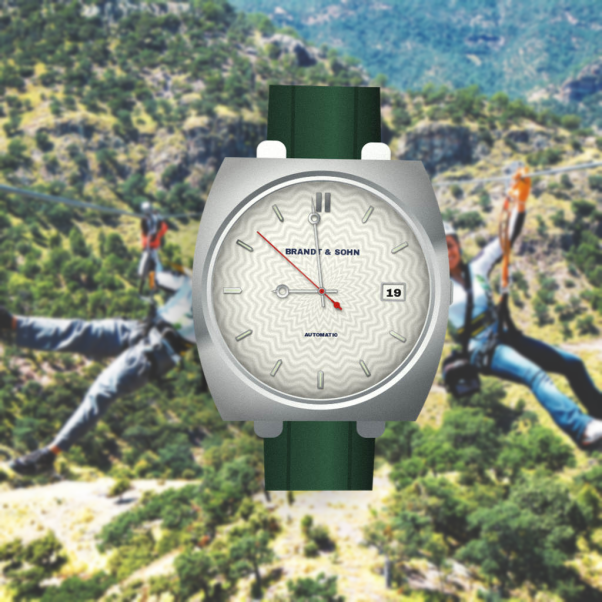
{"hour": 8, "minute": 58, "second": 52}
